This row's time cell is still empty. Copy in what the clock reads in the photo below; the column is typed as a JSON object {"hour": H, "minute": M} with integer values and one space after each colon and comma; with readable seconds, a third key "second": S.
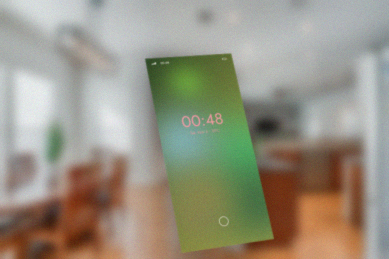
{"hour": 0, "minute": 48}
